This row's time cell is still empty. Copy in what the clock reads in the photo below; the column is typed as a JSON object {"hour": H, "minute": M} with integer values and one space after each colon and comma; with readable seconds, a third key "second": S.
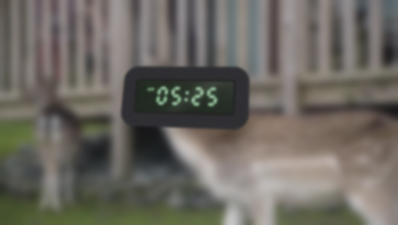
{"hour": 5, "minute": 25}
